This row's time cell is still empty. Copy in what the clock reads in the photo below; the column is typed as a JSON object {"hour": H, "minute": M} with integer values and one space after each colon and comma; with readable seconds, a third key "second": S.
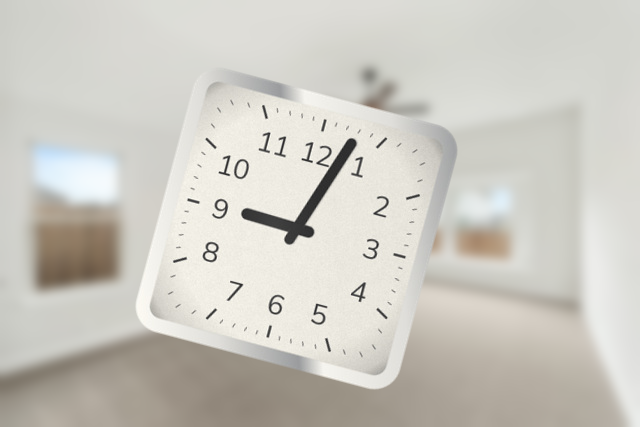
{"hour": 9, "minute": 3}
